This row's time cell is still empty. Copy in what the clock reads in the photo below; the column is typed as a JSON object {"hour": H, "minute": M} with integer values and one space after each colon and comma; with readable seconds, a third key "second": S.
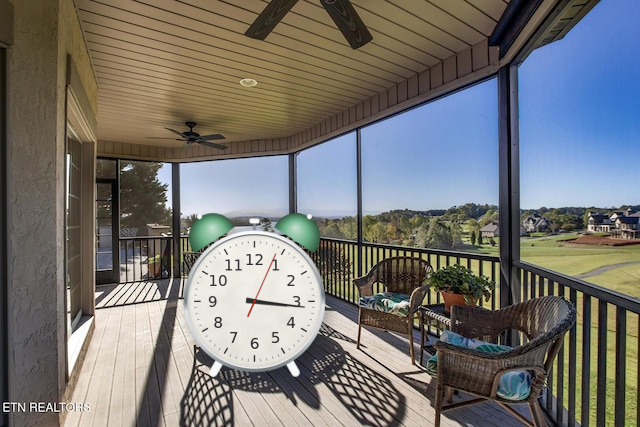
{"hour": 3, "minute": 16, "second": 4}
